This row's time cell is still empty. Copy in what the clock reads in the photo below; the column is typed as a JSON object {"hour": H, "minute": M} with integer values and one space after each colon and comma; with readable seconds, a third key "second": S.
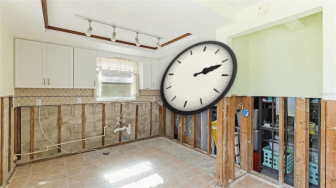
{"hour": 2, "minute": 11}
